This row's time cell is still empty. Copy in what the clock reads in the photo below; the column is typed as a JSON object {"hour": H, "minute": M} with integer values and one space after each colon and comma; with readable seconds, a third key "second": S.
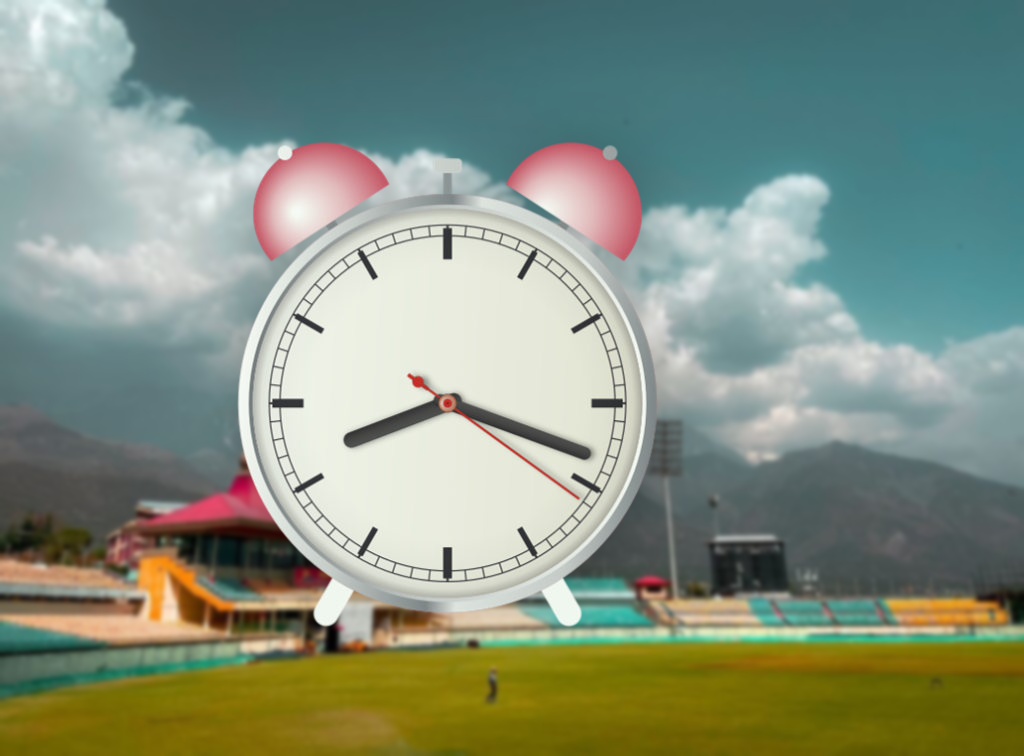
{"hour": 8, "minute": 18, "second": 21}
